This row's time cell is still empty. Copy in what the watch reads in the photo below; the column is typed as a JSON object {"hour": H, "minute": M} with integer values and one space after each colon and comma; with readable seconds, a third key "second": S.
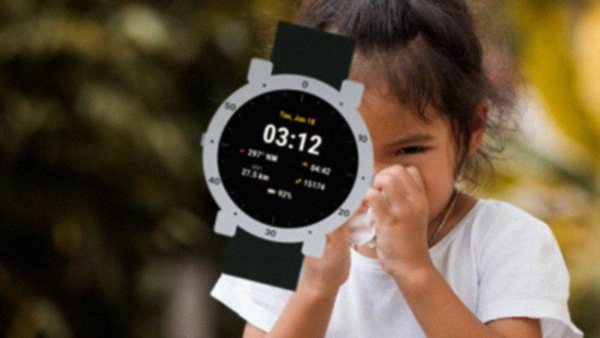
{"hour": 3, "minute": 12}
